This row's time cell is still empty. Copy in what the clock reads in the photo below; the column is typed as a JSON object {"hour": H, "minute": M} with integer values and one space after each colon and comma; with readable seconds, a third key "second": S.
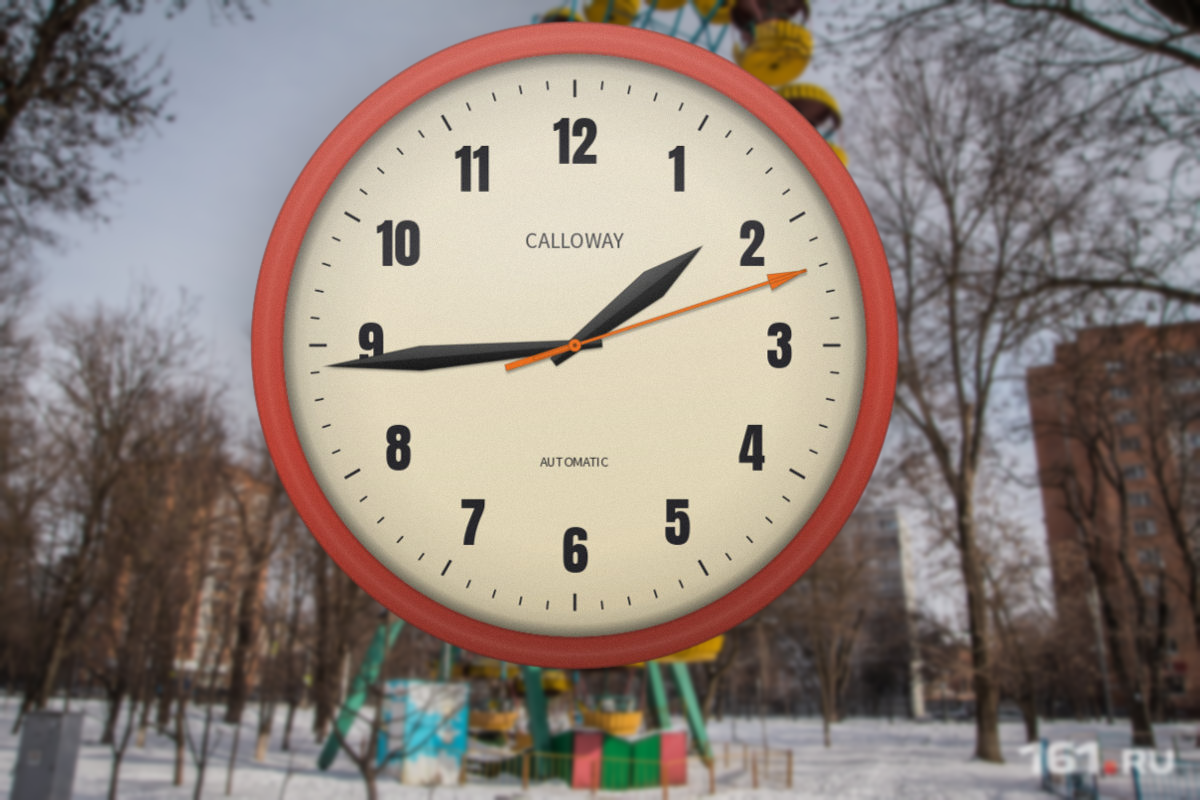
{"hour": 1, "minute": 44, "second": 12}
